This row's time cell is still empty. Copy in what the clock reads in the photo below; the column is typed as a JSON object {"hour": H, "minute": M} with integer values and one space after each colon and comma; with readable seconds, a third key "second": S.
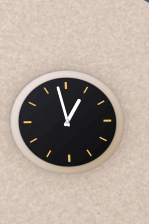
{"hour": 12, "minute": 58}
